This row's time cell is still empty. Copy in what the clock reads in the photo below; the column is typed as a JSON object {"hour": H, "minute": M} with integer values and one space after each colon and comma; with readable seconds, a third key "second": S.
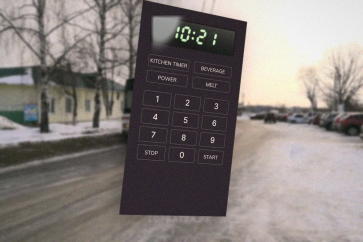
{"hour": 10, "minute": 21}
